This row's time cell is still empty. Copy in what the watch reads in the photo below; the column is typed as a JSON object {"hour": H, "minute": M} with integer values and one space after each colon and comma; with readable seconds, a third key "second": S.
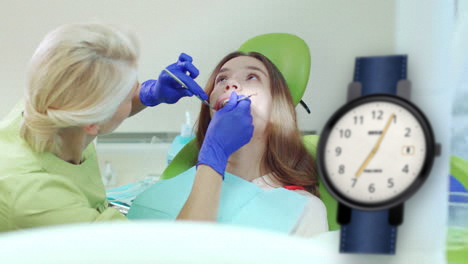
{"hour": 7, "minute": 4}
